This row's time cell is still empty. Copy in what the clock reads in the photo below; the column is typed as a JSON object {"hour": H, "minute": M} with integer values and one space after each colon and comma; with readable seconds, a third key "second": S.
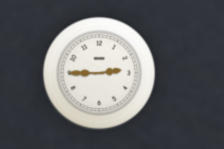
{"hour": 2, "minute": 45}
